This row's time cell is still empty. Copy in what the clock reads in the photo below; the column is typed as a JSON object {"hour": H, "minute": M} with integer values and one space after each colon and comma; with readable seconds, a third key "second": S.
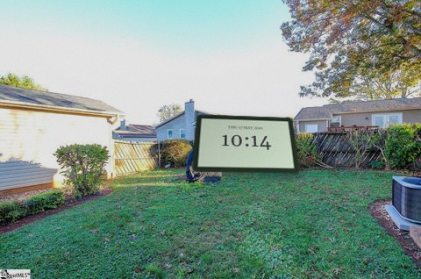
{"hour": 10, "minute": 14}
